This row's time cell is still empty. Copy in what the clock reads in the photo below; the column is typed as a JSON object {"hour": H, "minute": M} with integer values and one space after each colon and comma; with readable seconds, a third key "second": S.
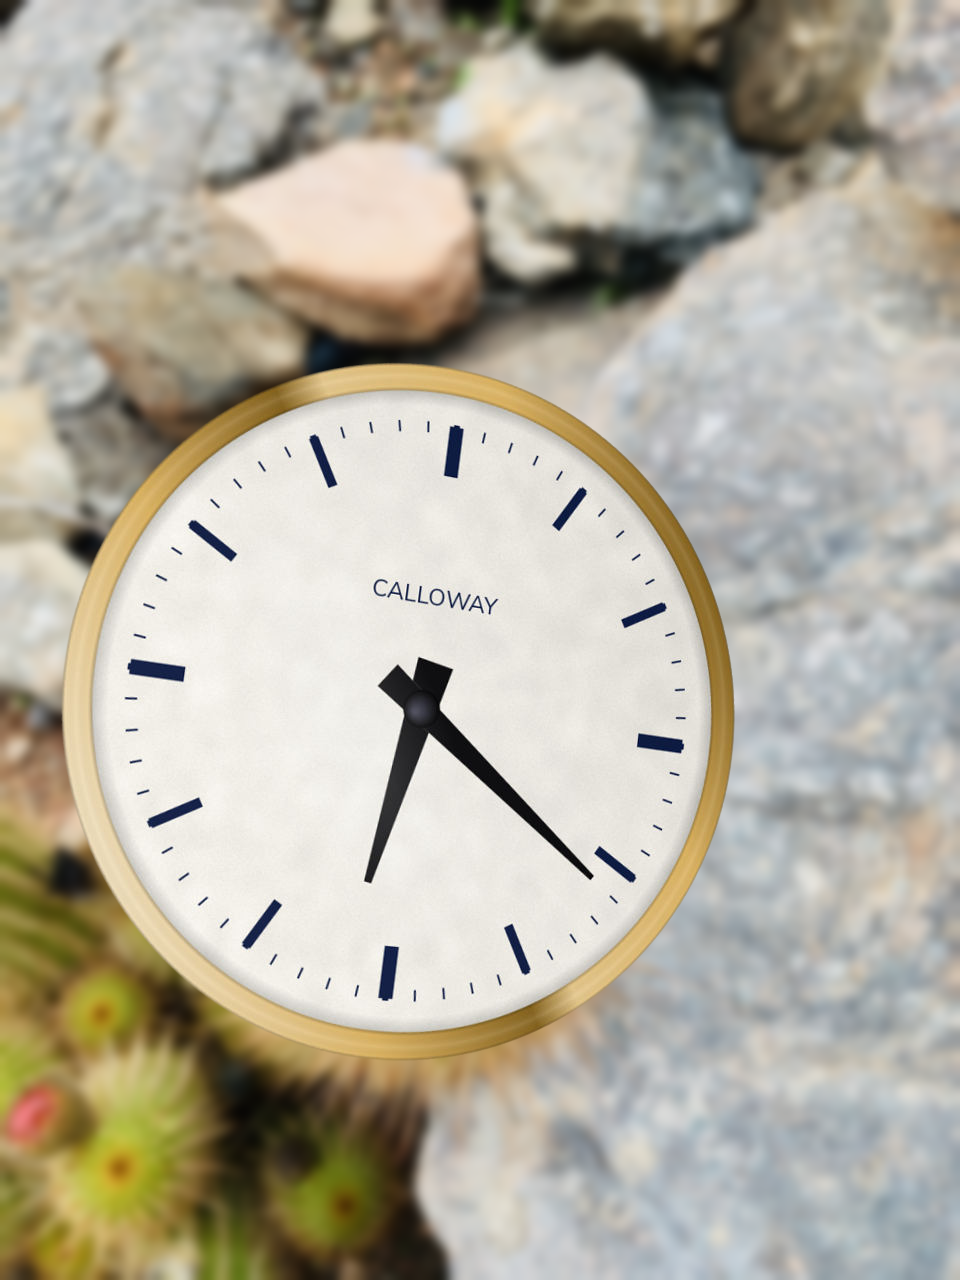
{"hour": 6, "minute": 21}
